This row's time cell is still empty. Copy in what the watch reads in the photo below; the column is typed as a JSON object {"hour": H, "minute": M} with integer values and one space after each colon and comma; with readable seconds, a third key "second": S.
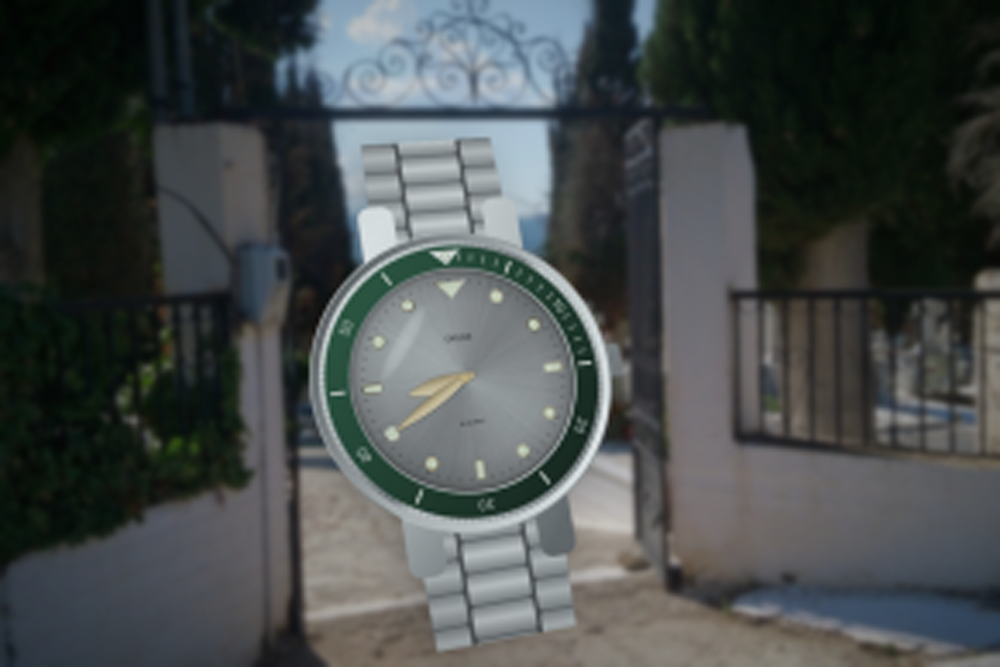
{"hour": 8, "minute": 40}
